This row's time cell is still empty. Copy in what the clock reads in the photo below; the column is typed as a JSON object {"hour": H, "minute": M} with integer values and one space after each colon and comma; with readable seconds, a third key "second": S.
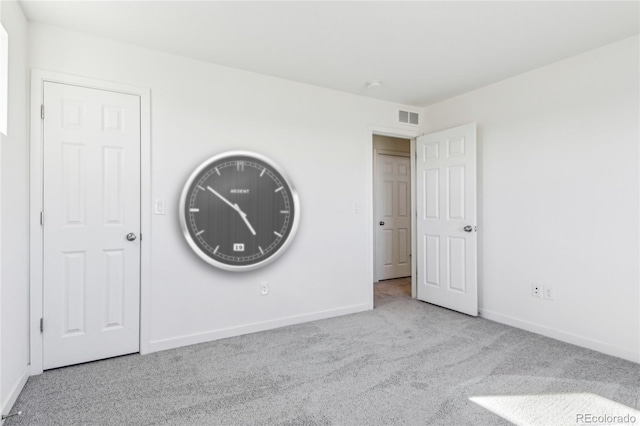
{"hour": 4, "minute": 51}
